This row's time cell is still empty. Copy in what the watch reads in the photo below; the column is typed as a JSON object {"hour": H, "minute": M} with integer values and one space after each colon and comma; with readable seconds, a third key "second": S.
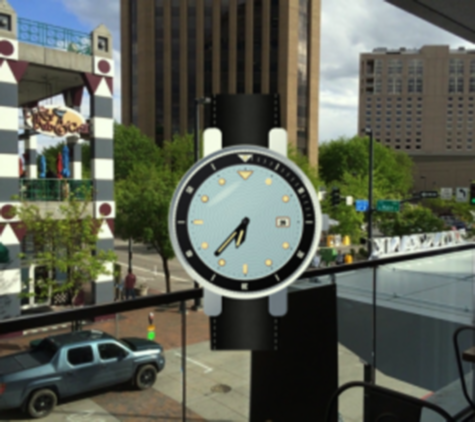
{"hour": 6, "minute": 37}
